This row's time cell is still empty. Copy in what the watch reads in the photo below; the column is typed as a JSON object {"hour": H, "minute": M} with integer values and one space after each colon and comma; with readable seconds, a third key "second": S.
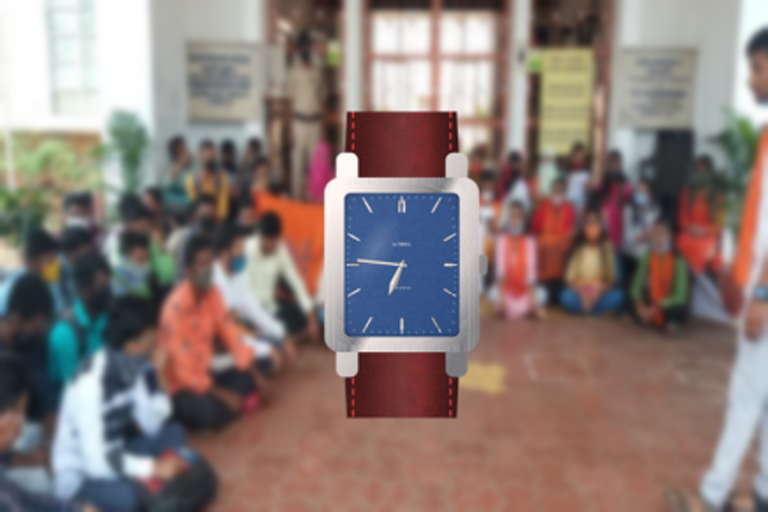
{"hour": 6, "minute": 46}
